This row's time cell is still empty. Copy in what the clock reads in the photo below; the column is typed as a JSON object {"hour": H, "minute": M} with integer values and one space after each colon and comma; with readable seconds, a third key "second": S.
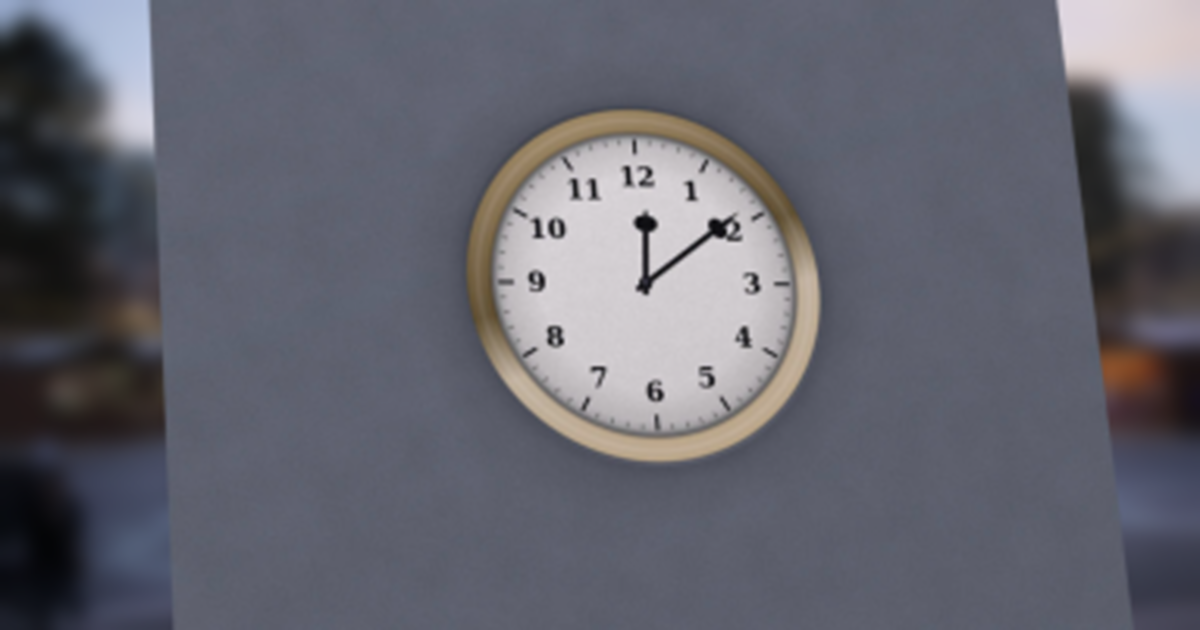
{"hour": 12, "minute": 9}
